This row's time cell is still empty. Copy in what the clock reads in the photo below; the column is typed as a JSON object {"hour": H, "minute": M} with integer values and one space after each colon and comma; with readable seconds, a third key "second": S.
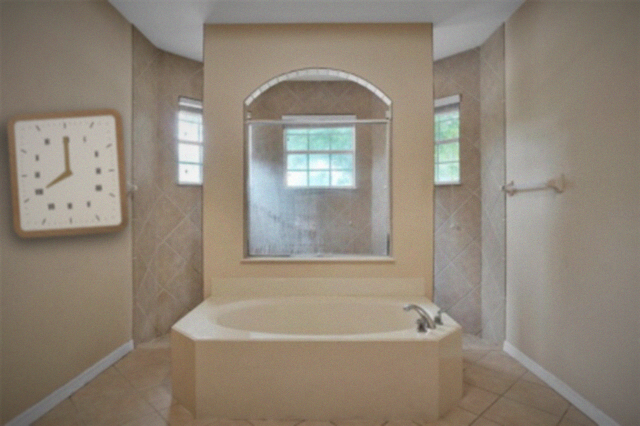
{"hour": 8, "minute": 0}
